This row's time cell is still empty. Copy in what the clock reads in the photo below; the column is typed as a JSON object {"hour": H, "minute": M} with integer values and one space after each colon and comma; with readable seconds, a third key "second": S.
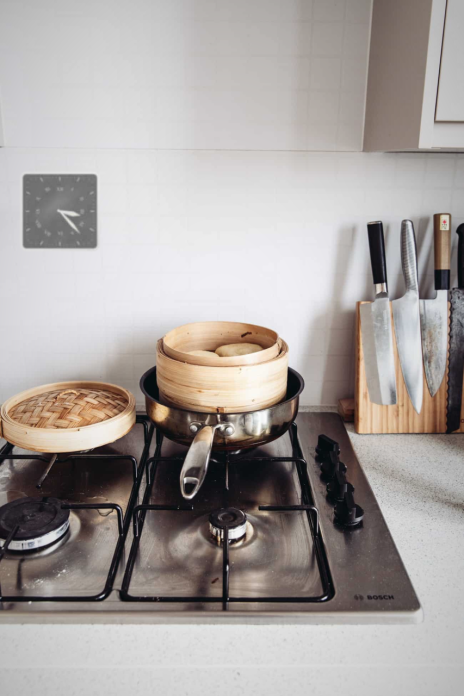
{"hour": 3, "minute": 23}
